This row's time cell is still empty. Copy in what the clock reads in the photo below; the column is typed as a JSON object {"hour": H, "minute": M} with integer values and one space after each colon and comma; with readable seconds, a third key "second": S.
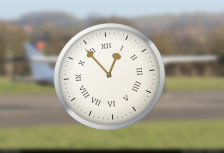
{"hour": 12, "minute": 54}
